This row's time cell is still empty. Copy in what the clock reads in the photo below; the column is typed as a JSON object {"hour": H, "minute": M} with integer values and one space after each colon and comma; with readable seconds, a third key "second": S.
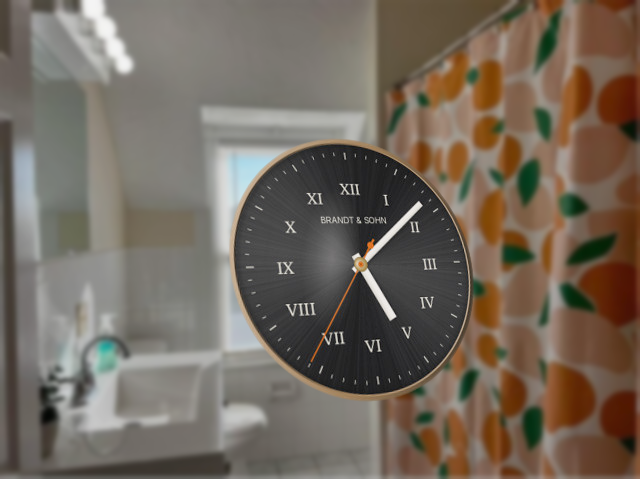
{"hour": 5, "minute": 8, "second": 36}
